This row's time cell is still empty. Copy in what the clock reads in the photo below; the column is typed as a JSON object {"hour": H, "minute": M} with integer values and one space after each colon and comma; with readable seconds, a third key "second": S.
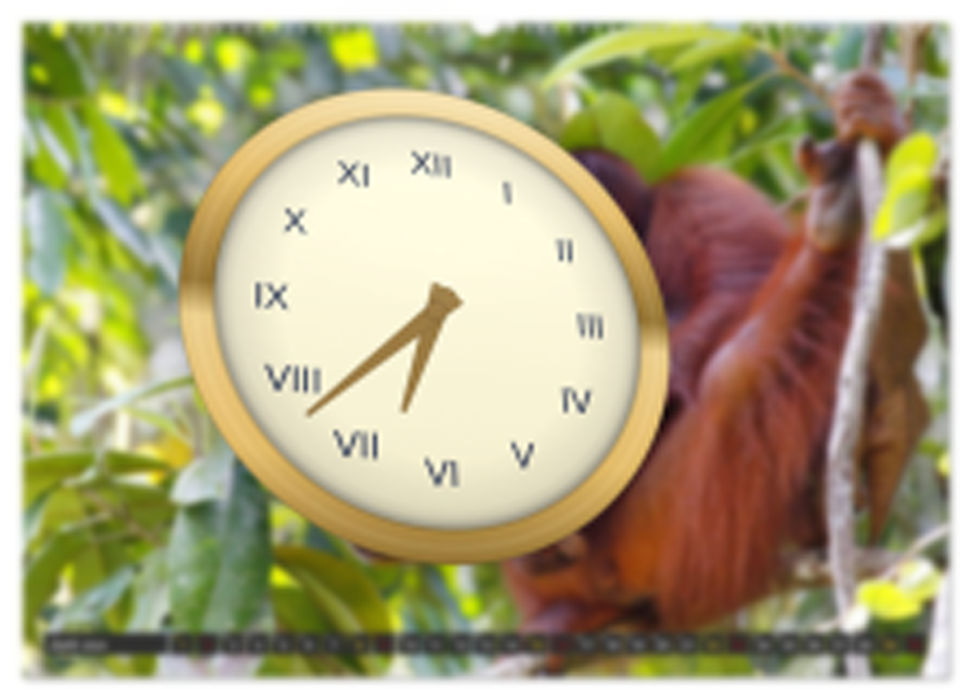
{"hour": 6, "minute": 38}
